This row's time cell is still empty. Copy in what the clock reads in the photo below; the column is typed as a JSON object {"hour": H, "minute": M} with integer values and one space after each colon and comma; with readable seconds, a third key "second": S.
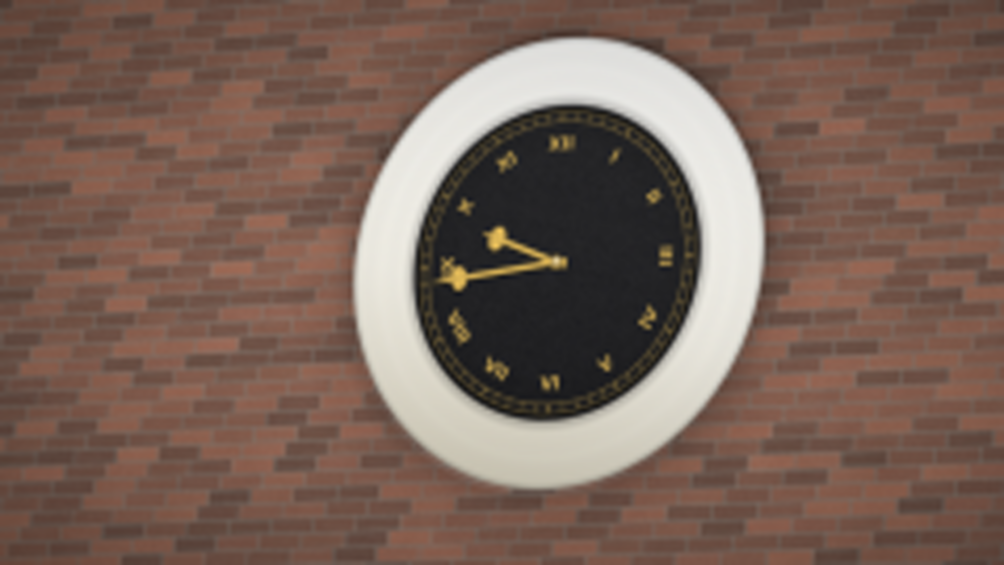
{"hour": 9, "minute": 44}
